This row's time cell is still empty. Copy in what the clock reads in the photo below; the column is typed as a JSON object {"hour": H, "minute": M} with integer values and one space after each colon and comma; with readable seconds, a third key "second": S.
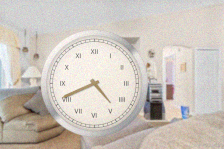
{"hour": 4, "minute": 41}
